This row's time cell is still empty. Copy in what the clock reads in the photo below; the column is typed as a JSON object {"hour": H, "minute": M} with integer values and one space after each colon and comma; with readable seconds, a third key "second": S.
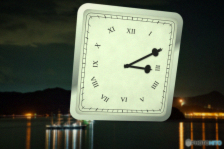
{"hour": 3, "minute": 10}
